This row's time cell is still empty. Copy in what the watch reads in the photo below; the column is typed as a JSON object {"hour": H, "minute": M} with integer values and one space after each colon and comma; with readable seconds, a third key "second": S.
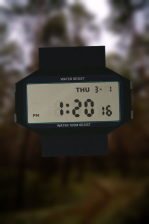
{"hour": 1, "minute": 20, "second": 16}
